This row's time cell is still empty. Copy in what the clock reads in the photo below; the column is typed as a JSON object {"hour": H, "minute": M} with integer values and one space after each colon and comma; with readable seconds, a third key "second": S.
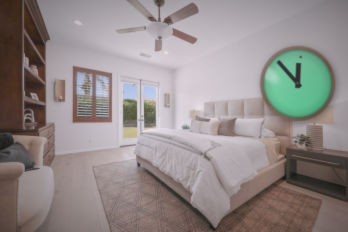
{"hour": 11, "minute": 52}
